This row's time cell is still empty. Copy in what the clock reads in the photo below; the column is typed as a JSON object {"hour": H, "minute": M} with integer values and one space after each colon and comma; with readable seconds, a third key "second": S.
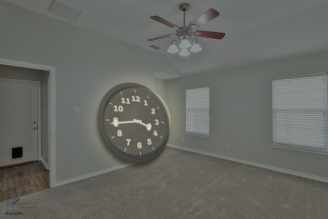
{"hour": 3, "minute": 44}
